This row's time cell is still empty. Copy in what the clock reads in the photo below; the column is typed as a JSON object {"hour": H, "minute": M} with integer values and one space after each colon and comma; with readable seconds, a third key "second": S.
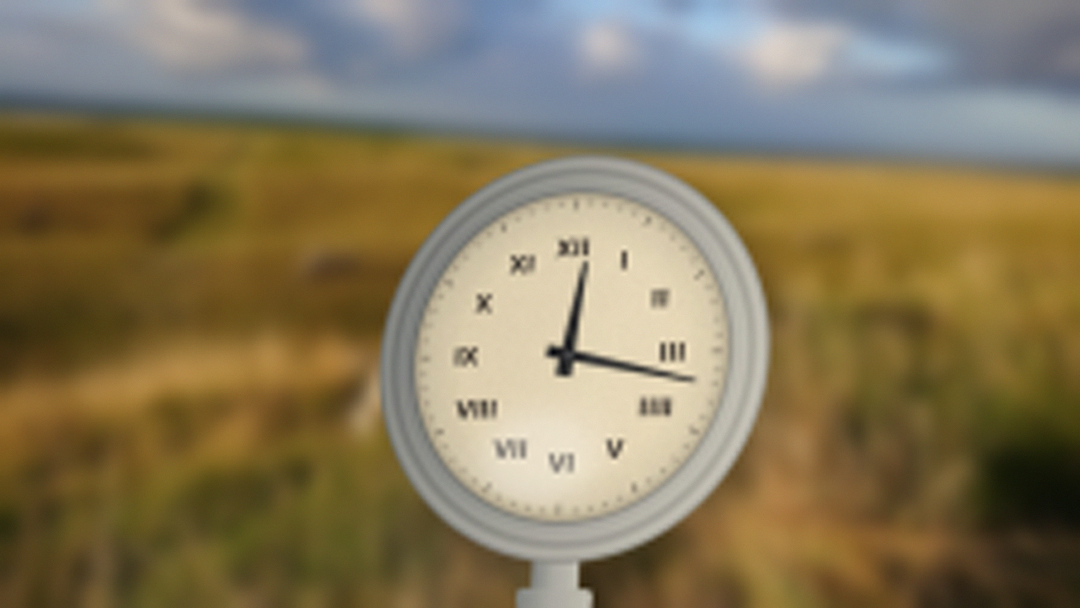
{"hour": 12, "minute": 17}
